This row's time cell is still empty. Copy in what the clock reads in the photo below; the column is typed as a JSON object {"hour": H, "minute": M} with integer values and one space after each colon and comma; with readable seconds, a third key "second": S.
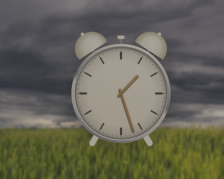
{"hour": 1, "minute": 27}
